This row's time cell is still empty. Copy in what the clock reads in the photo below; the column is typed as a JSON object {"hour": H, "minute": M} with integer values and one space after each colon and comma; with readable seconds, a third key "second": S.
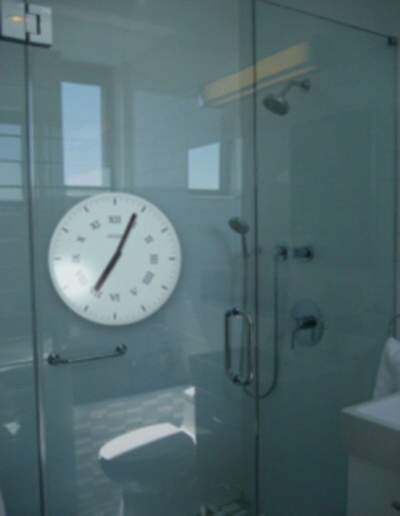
{"hour": 7, "minute": 4}
